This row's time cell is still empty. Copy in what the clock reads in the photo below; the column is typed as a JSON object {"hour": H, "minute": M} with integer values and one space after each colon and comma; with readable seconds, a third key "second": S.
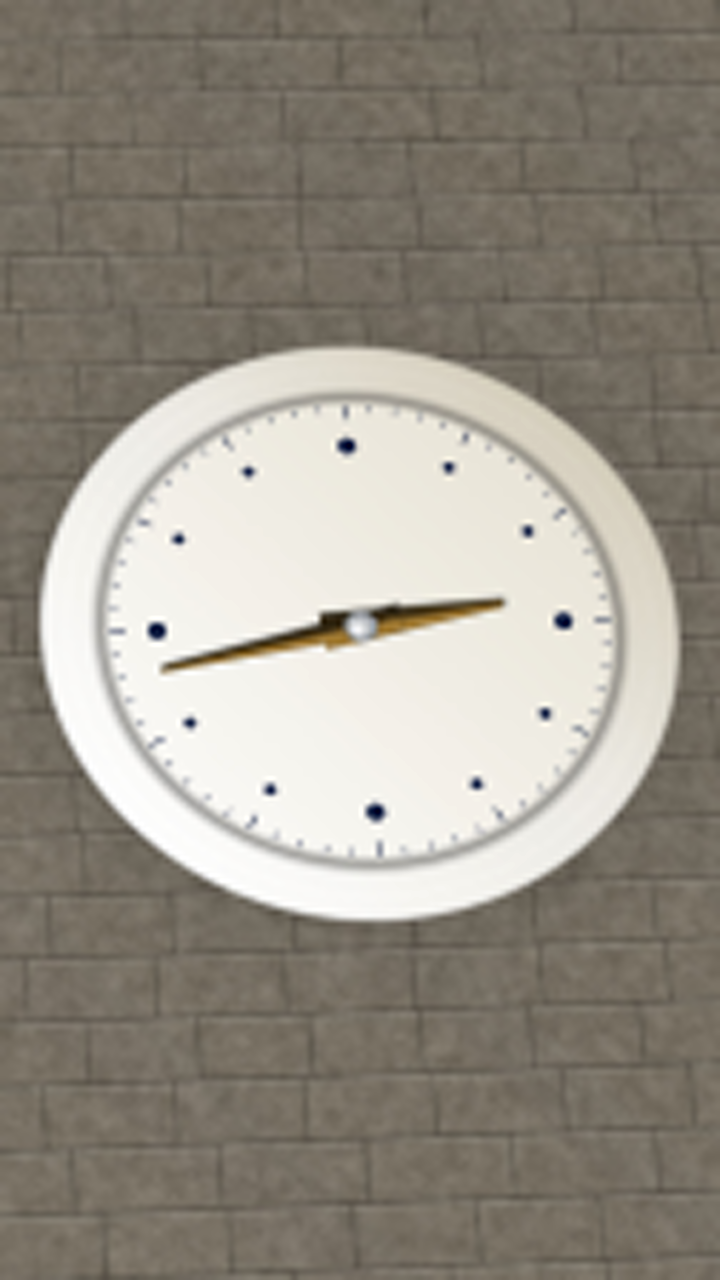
{"hour": 2, "minute": 43}
